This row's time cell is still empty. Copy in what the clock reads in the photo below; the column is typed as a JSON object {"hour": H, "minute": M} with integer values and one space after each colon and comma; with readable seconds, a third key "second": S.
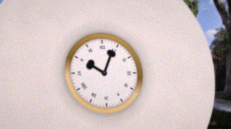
{"hour": 10, "minute": 4}
